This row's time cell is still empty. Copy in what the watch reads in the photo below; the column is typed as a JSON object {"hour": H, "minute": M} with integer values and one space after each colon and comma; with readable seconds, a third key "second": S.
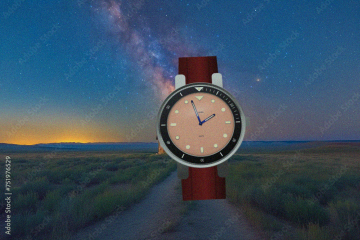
{"hour": 1, "minute": 57}
